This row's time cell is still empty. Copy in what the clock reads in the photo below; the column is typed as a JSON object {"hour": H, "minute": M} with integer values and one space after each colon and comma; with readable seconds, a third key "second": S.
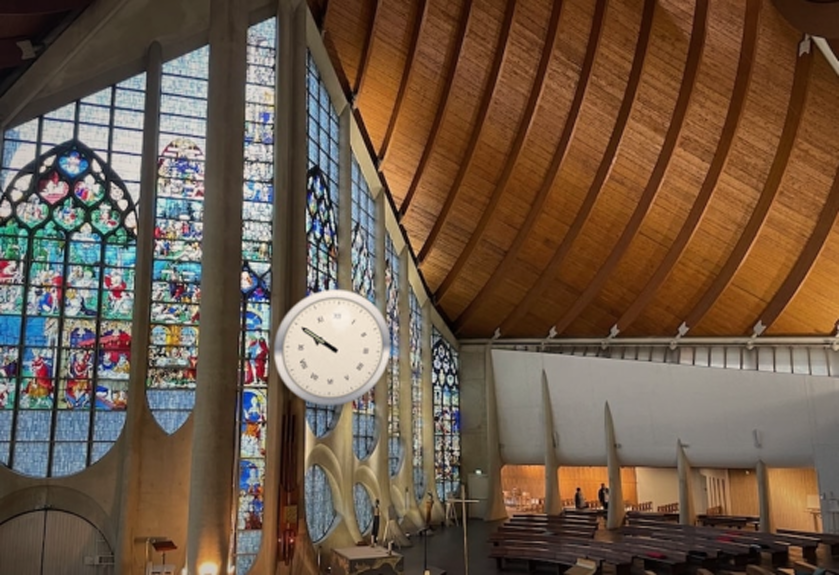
{"hour": 9, "minute": 50}
